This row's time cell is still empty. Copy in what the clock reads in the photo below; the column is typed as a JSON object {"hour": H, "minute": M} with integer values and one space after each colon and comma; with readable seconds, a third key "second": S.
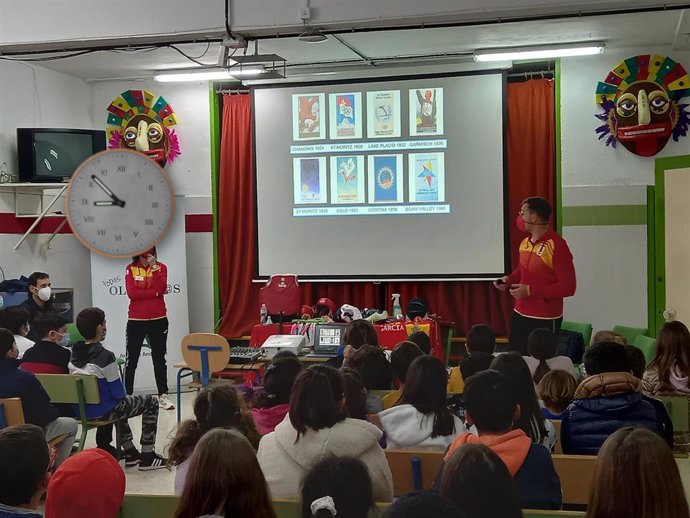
{"hour": 8, "minute": 52}
